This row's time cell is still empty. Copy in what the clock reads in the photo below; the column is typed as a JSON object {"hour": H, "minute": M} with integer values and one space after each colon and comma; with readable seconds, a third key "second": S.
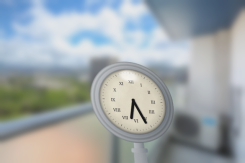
{"hour": 6, "minute": 26}
